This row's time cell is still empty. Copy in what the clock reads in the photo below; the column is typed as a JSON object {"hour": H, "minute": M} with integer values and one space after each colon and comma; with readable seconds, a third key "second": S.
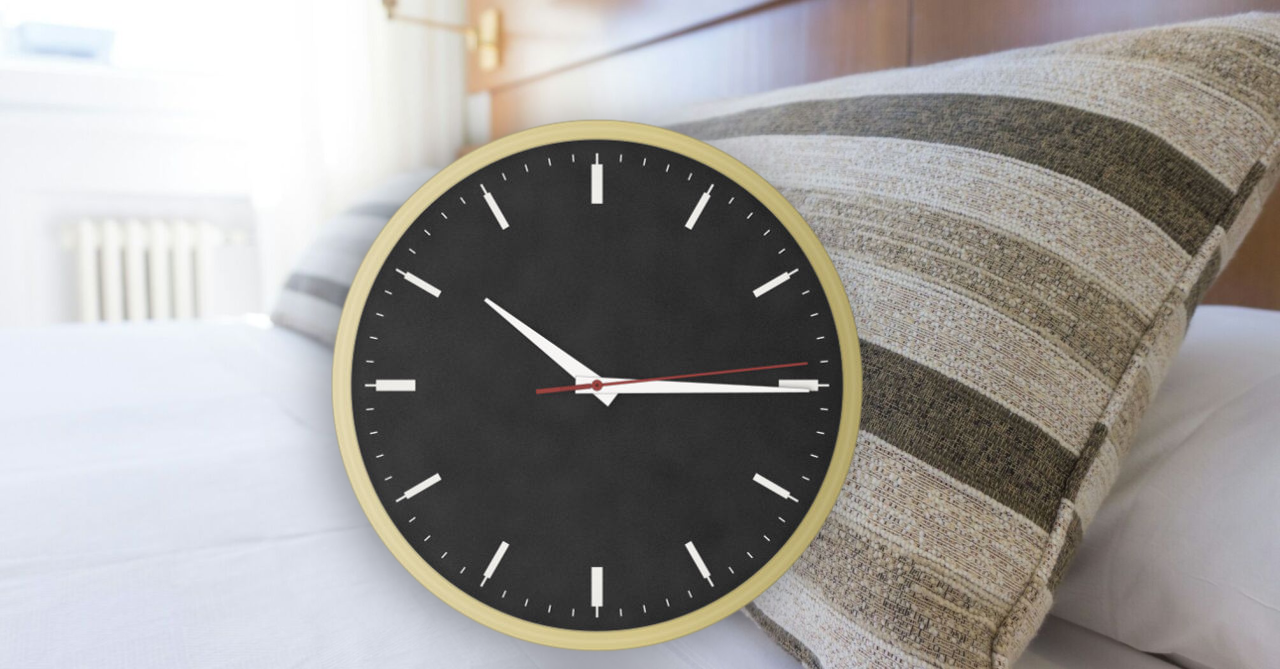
{"hour": 10, "minute": 15, "second": 14}
